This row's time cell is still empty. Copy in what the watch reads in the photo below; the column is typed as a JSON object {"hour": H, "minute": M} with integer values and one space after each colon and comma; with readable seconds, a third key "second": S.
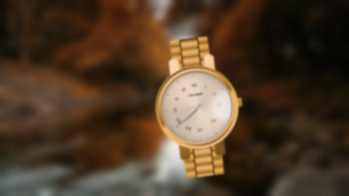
{"hour": 7, "minute": 39}
